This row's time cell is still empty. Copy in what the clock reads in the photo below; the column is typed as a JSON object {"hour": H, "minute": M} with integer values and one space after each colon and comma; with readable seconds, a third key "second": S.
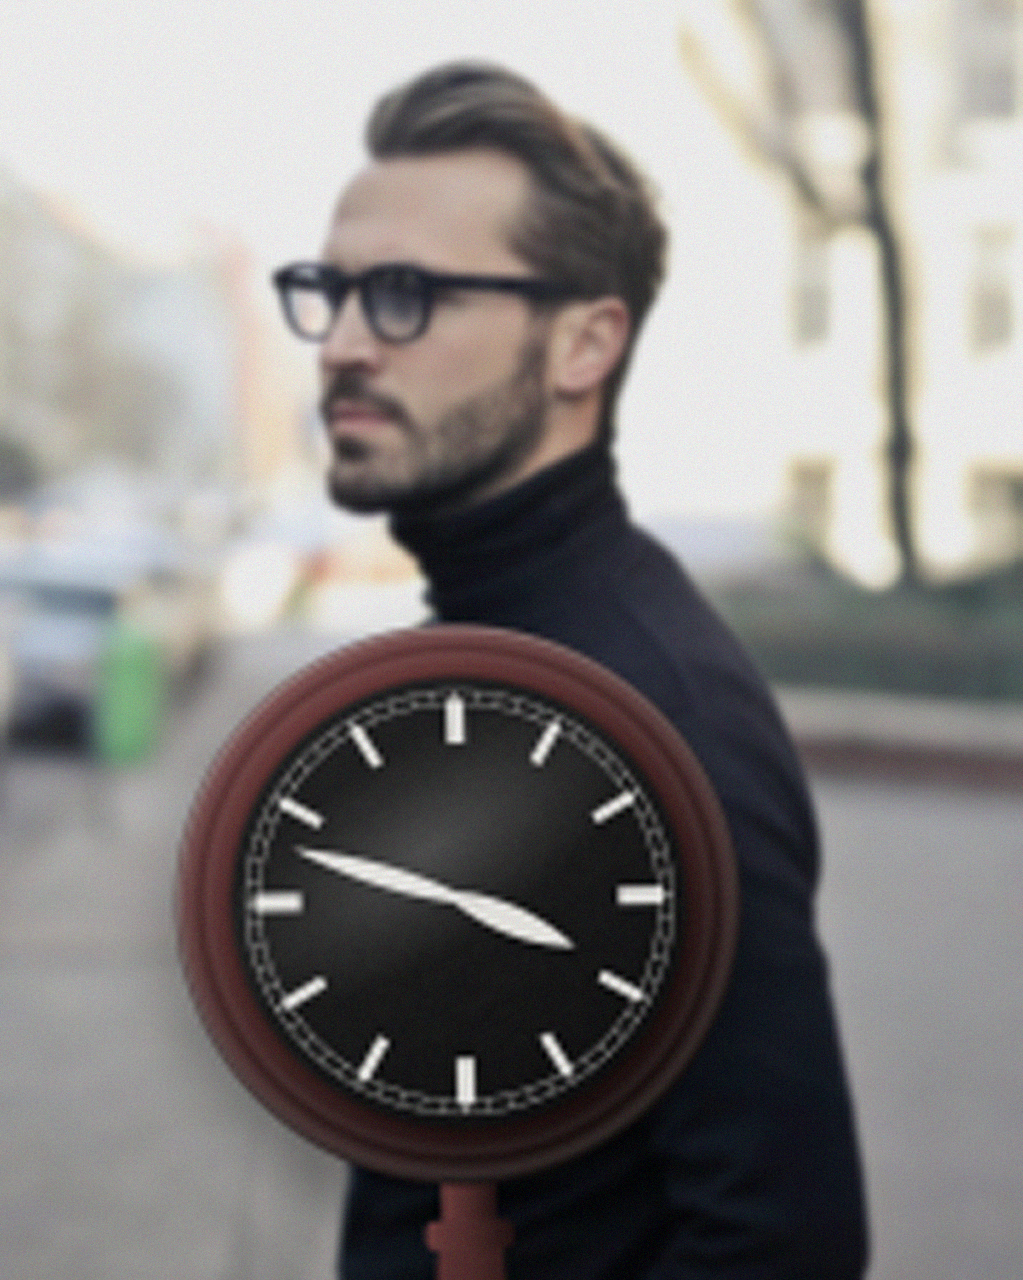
{"hour": 3, "minute": 48}
